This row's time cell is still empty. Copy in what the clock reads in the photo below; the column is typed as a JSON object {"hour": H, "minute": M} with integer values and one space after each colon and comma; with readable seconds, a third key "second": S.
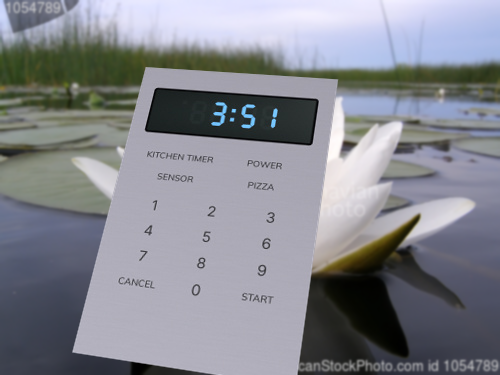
{"hour": 3, "minute": 51}
